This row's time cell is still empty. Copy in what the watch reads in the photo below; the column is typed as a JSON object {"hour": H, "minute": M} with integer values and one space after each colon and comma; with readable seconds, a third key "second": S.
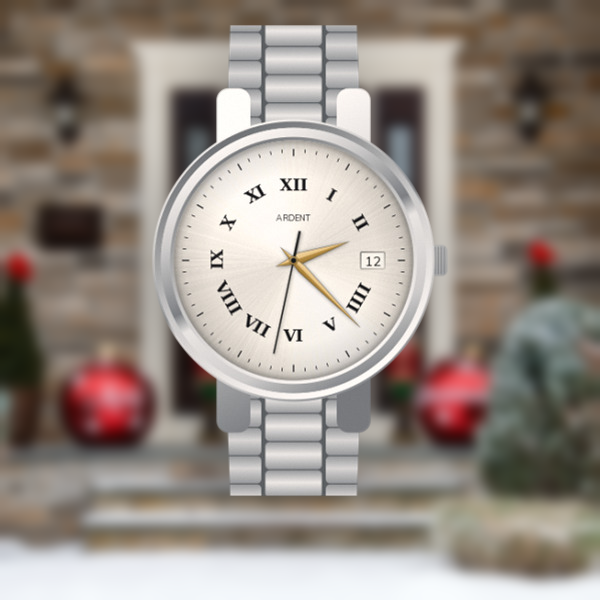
{"hour": 2, "minute": 22, "second": 32}
